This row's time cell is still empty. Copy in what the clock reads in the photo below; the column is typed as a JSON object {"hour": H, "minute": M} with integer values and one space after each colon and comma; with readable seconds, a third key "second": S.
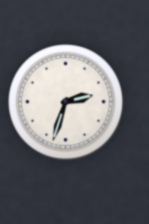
{"hour": 2, "minute": 33}
